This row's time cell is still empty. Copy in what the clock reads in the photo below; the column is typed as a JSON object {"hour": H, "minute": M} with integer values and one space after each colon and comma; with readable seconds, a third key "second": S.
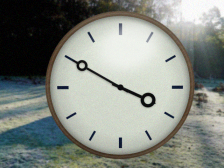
{"hour": 3, "minute": 50}
